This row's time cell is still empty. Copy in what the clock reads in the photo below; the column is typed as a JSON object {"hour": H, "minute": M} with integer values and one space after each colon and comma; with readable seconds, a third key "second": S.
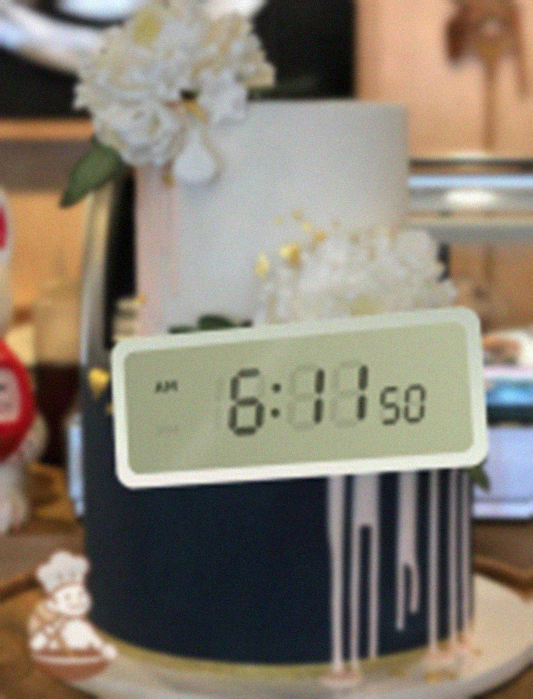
{"hour": 6, "minute": 11, "second": 50}
